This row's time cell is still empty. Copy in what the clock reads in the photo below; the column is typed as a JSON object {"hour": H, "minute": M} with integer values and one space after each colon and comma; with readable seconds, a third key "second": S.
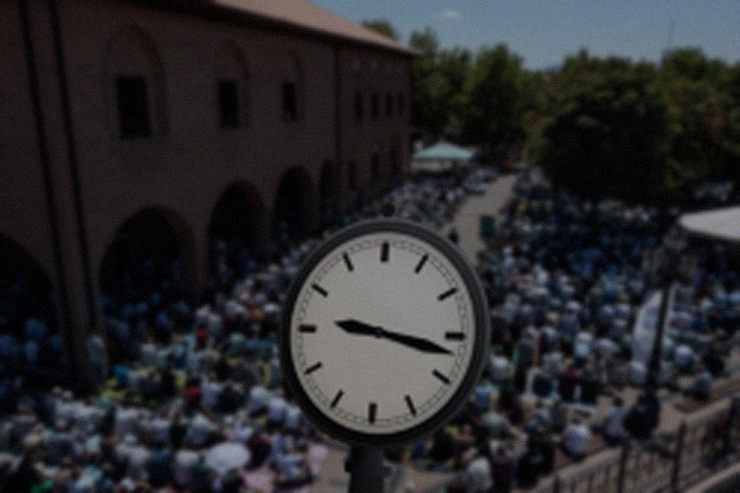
{"hour": 9, "minute": 17}
